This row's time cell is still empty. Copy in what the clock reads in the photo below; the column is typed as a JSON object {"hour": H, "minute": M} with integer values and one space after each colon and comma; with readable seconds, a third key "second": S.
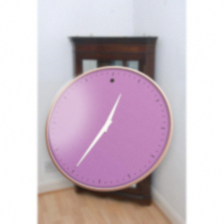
{"hour": 12, "minute": 35}
